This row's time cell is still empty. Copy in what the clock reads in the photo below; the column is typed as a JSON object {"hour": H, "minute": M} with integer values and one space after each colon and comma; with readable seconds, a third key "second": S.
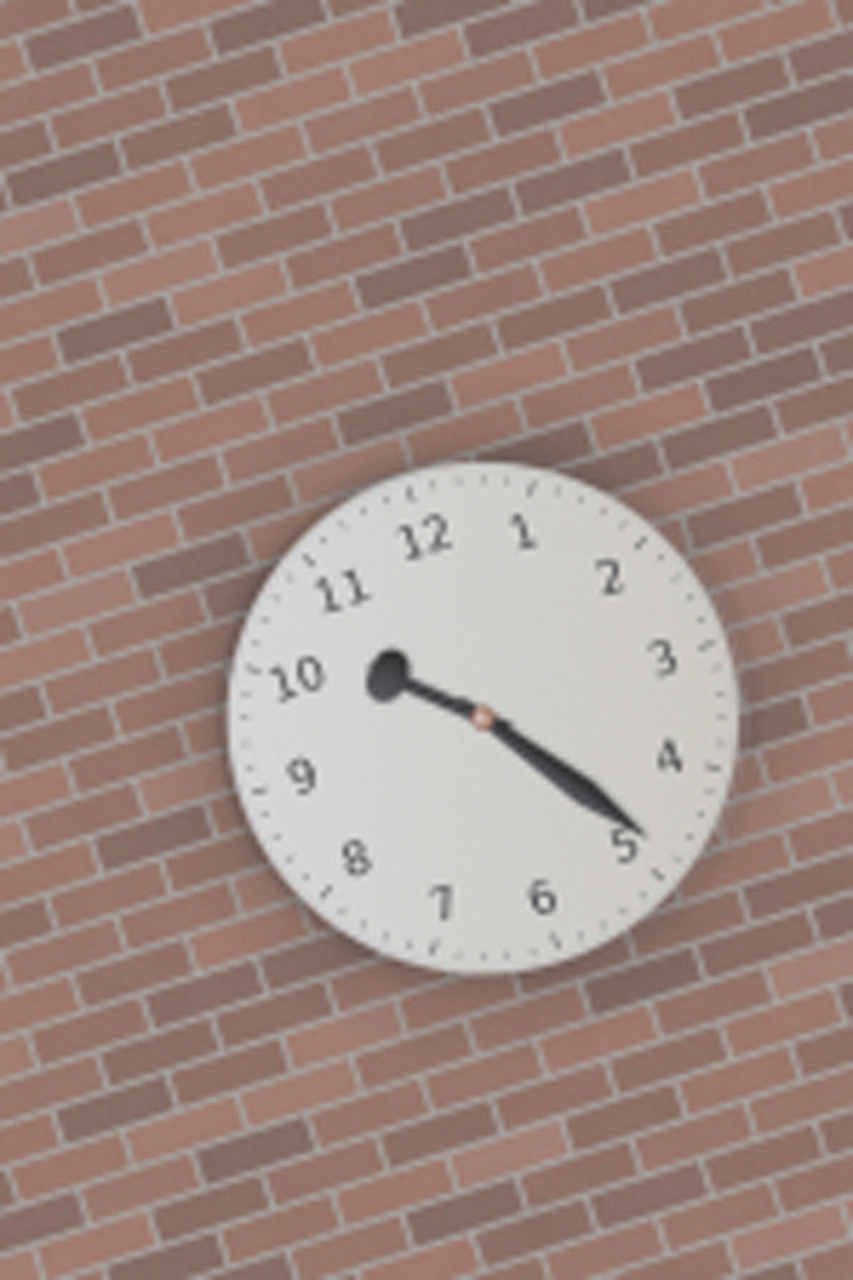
{"hour": 10, "minute": 24}
